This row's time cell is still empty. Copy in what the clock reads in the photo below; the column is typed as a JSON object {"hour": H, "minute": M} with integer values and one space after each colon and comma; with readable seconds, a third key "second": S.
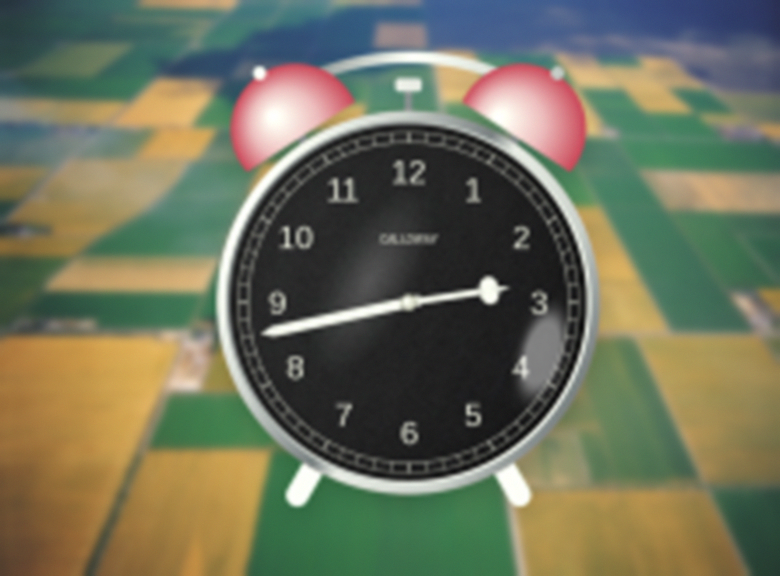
{"hour": 2, "minute": 43}
